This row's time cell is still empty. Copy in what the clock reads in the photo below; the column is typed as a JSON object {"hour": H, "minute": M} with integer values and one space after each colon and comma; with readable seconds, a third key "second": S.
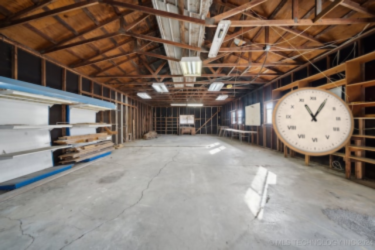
{"hour": 11, "minute": 5}
